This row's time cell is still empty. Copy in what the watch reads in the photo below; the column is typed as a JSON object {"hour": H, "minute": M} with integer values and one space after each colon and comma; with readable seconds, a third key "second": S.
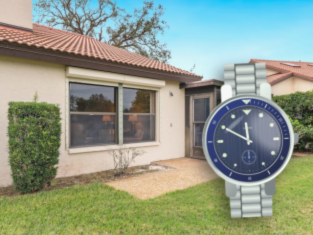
{"hour": 11, "minute": 50}
